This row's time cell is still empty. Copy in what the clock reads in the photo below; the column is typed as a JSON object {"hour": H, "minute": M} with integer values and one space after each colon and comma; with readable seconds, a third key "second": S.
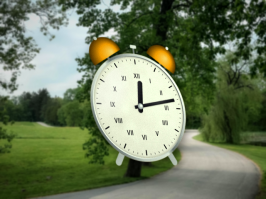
{"hour": 12, "minute": 13}
